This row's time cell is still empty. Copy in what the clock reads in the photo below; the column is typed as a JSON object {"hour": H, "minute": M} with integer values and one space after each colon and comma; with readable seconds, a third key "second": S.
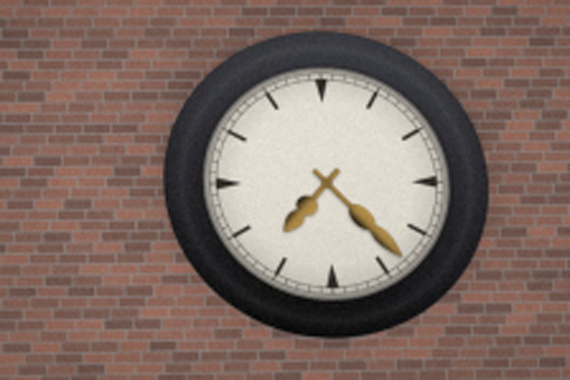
{"hour": 7, "minute": 23}
